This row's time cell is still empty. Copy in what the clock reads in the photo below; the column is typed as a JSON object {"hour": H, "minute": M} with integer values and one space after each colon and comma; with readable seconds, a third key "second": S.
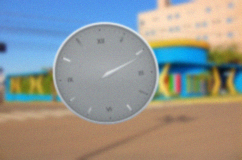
{"hour": 2, "minute": 11}
